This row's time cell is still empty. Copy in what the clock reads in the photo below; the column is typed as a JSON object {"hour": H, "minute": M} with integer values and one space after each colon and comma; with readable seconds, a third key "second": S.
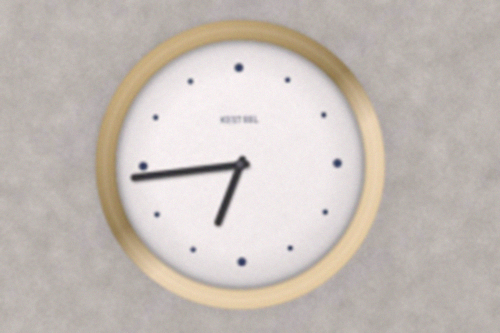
{"hour": 6, "minute": 44}
